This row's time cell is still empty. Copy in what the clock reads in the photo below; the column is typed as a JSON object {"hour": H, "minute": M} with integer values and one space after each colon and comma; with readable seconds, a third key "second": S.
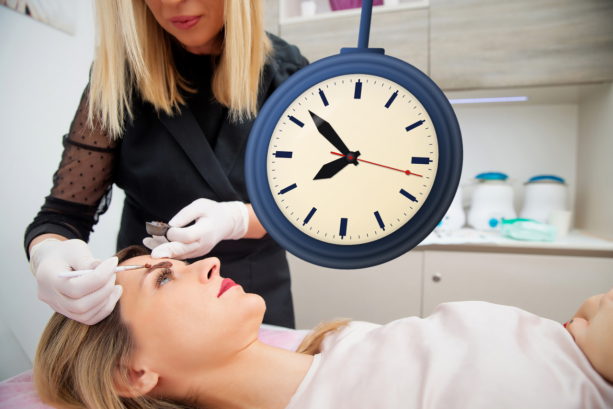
{"hour": 7, "minute": 52, "second": 17}
